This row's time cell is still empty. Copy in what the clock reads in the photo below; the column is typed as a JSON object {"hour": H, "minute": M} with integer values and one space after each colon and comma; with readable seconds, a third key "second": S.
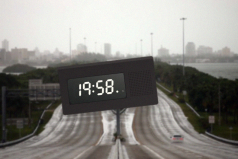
{"hour": 19, "minute": 58}
